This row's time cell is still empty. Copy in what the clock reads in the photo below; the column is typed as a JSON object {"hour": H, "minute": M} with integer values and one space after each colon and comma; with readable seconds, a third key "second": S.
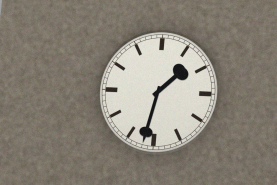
{"hour": 1, "minute": 32}
